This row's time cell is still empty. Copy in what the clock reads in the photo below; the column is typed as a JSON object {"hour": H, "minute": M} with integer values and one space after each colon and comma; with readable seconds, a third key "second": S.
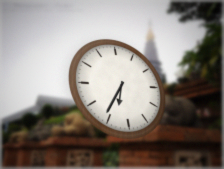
{"hour": 6, "minute": 36}
